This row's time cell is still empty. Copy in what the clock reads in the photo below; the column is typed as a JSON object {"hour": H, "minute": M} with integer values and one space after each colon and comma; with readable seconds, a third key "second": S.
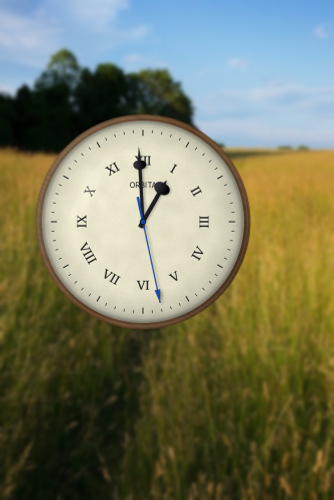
{"hour": 12, "minute": 59, "second": 28}
